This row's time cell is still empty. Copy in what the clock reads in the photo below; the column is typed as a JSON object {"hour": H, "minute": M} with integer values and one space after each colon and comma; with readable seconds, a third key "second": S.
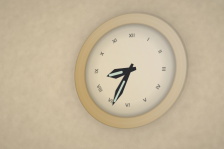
{"hour": 8, "minute": 34}
